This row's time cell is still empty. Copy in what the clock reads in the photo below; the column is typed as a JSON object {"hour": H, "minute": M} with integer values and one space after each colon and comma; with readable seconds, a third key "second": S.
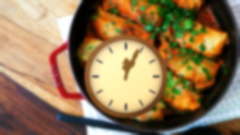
{"hour": 12, "minute": 4}
